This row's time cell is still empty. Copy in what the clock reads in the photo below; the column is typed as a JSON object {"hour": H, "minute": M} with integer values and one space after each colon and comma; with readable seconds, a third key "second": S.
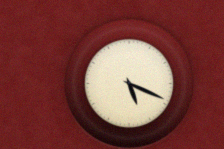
{"hour": 5, "minute": 19}
